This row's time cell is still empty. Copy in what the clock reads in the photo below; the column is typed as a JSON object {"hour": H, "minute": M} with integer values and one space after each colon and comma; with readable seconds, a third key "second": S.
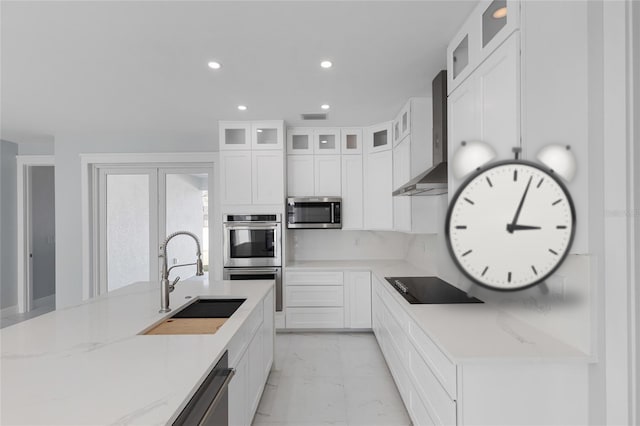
{"hour": 3, "minute": 3}
